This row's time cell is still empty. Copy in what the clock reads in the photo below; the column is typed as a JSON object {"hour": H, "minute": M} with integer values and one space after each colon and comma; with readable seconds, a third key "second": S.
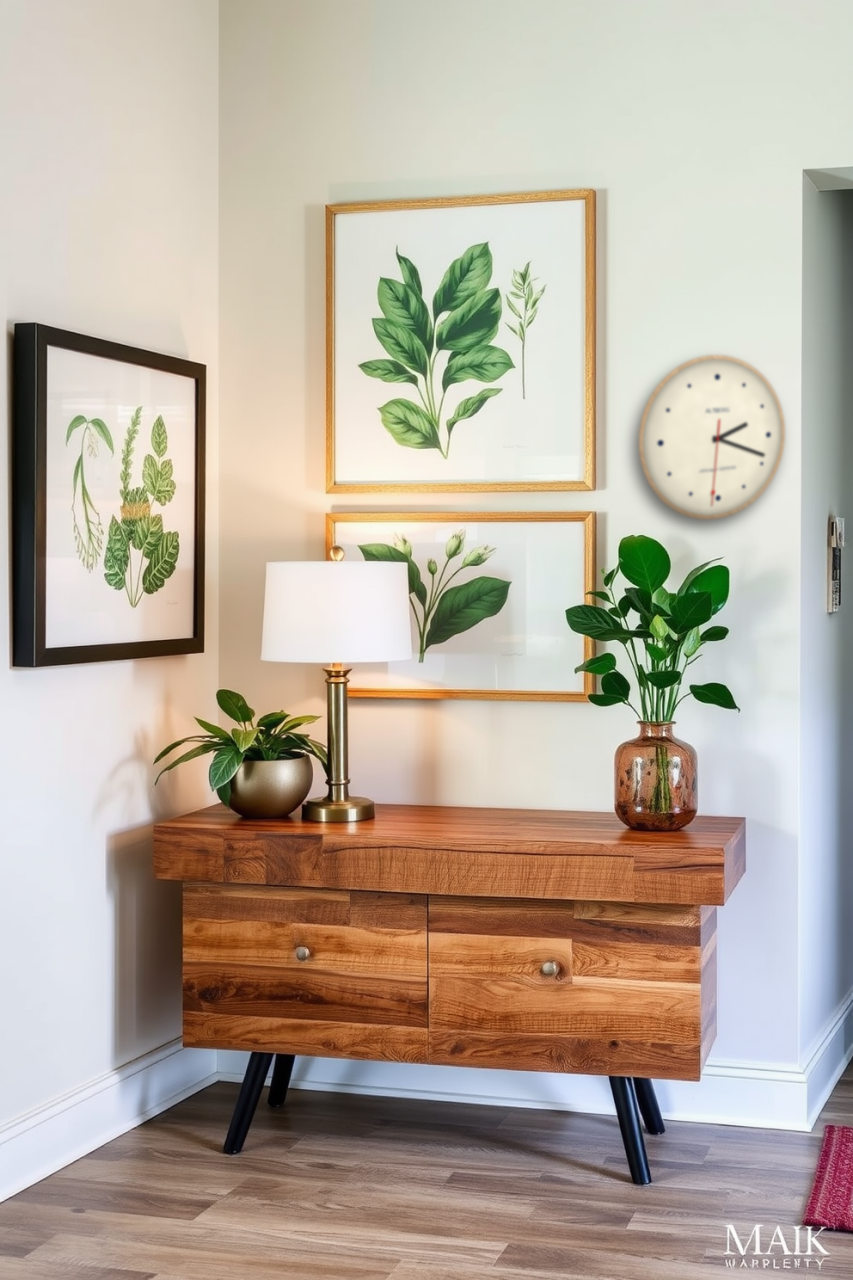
{"hour": 2, "minute": 18, "second": 31}
